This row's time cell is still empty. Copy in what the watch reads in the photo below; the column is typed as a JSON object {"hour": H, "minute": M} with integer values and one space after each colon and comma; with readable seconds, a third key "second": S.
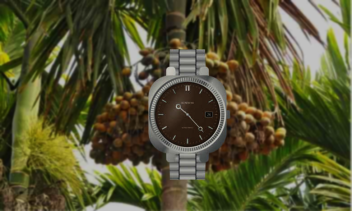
{"hour": 10, "minute": 23}
